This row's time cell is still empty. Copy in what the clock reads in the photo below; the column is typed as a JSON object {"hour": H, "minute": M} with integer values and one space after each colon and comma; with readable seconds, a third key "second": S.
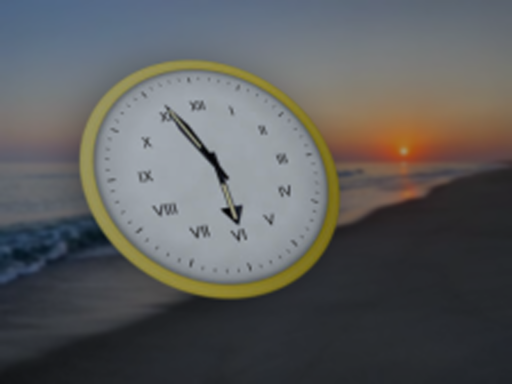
{"hour": 5, "minute": 56}
